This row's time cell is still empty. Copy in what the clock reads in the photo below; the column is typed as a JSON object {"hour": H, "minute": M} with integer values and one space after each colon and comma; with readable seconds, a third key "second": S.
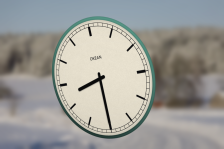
{"hour": 8, "minute": 30}
